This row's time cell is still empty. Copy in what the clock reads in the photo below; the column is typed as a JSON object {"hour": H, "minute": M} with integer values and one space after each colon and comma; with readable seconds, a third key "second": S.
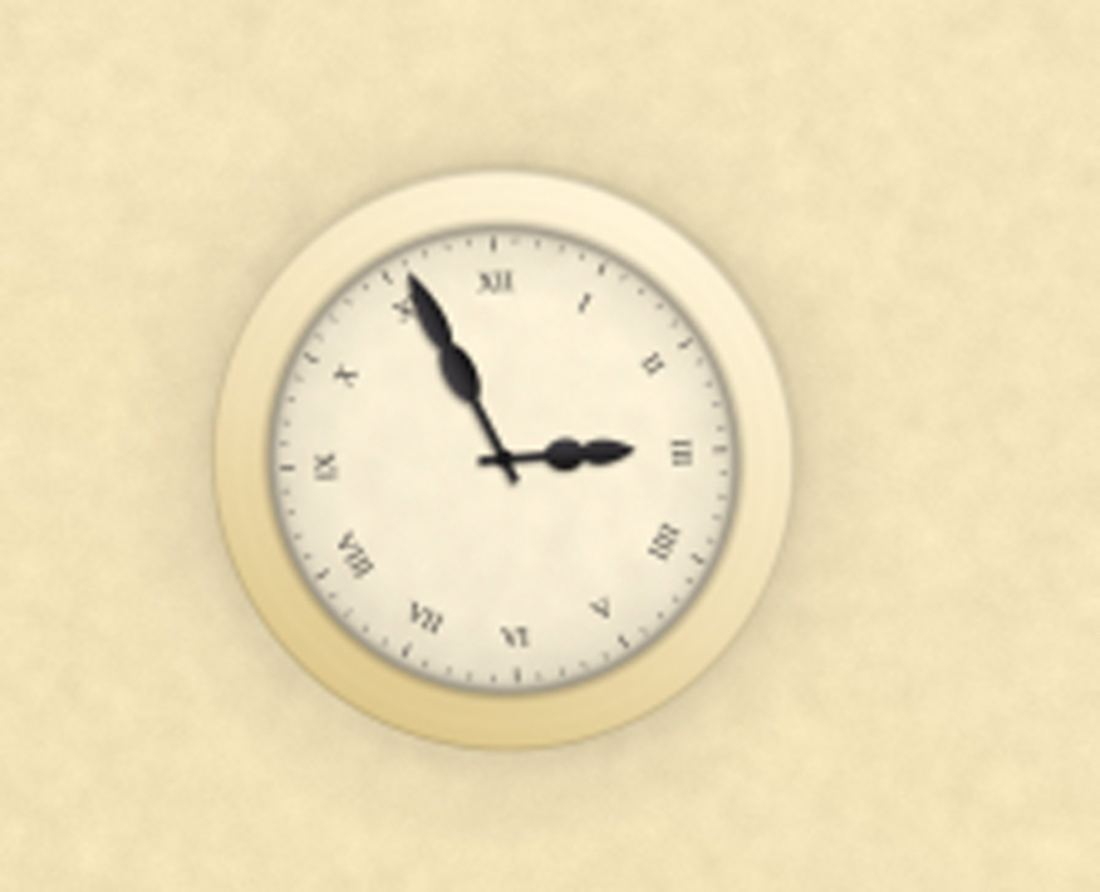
{"hour": 2, "minute": 56}
